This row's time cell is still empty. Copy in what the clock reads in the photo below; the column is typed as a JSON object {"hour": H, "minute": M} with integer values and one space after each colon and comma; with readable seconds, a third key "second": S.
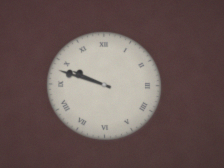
{"hour": 9, "minute": 48}
